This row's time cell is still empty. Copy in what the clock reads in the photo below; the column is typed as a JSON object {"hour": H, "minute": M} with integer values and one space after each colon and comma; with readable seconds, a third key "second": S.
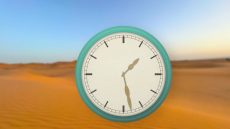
{"hour": 1, "minute": 28}
